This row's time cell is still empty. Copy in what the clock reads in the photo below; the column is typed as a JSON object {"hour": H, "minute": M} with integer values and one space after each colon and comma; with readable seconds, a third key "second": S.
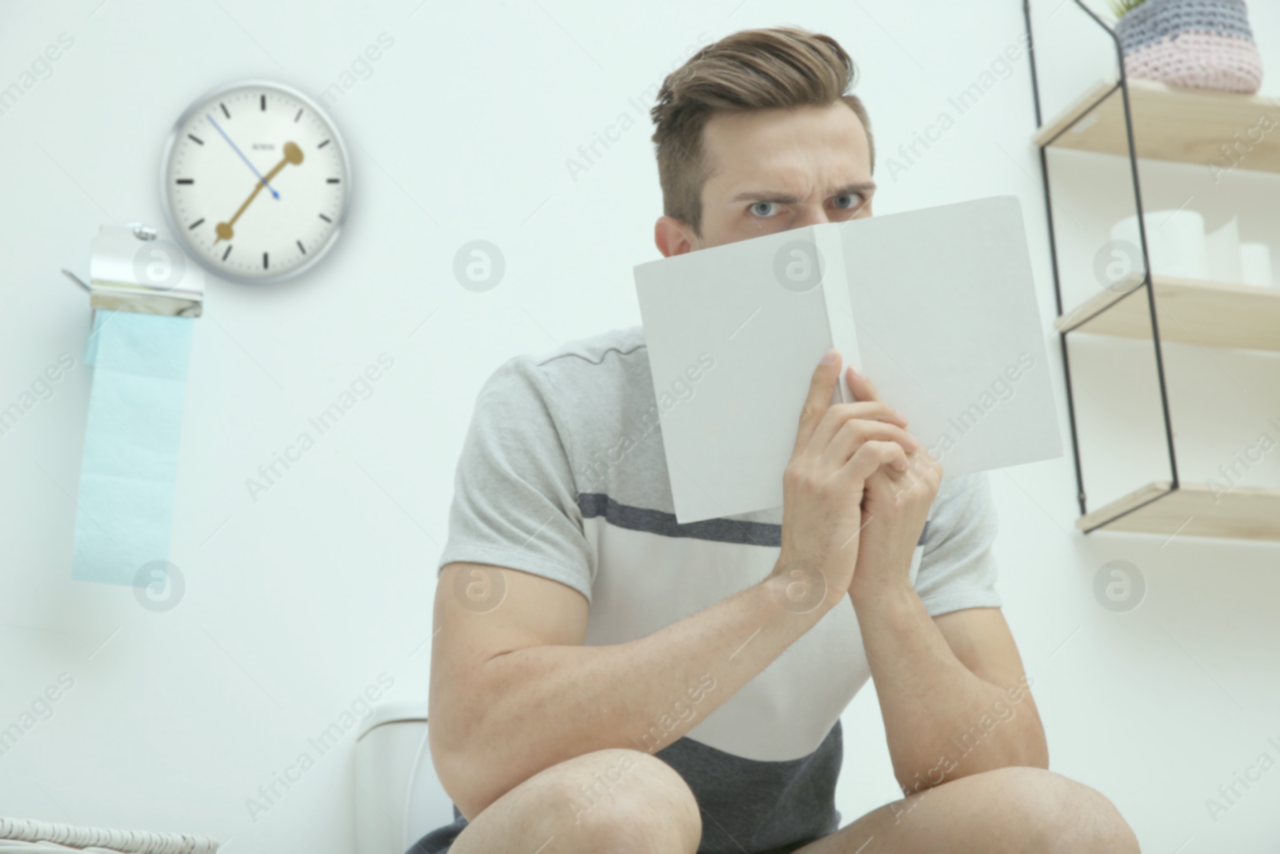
{"hour": 1, "minute": 36, "second": 53}
